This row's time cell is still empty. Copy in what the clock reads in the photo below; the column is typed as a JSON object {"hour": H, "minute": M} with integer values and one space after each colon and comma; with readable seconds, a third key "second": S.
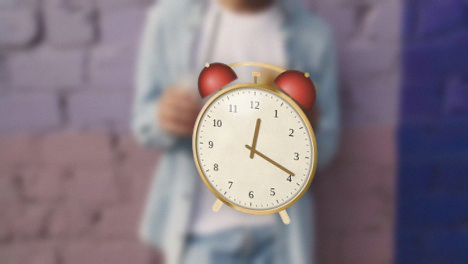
{"hour": 12, "minute": 19}
